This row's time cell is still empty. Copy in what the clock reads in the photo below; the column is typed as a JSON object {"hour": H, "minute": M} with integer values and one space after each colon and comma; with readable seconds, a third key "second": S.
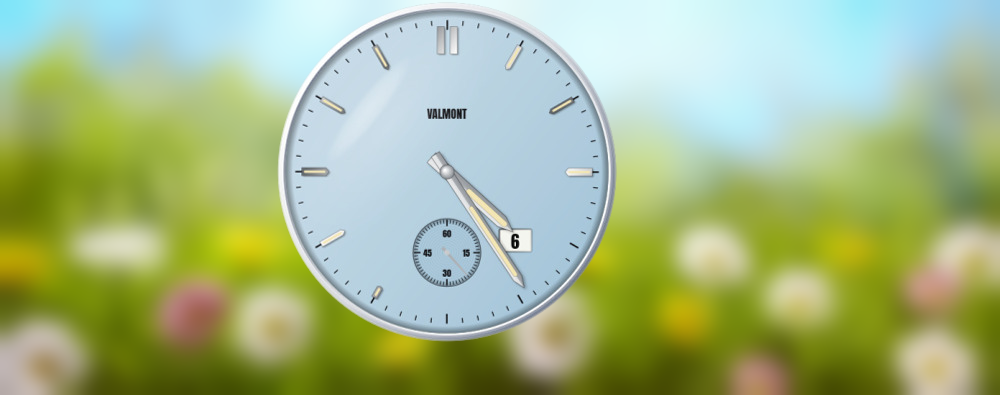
{"hour": 4, "minute": 24, "second": 23}
